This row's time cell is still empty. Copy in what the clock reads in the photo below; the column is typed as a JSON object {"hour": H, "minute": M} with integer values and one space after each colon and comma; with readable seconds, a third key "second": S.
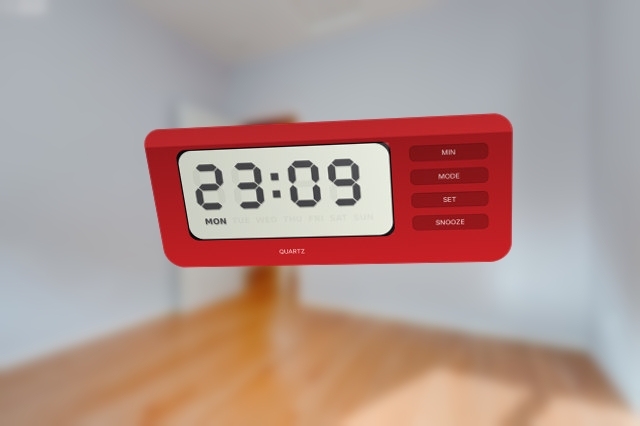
{"hour": 23, "minute": 9}
